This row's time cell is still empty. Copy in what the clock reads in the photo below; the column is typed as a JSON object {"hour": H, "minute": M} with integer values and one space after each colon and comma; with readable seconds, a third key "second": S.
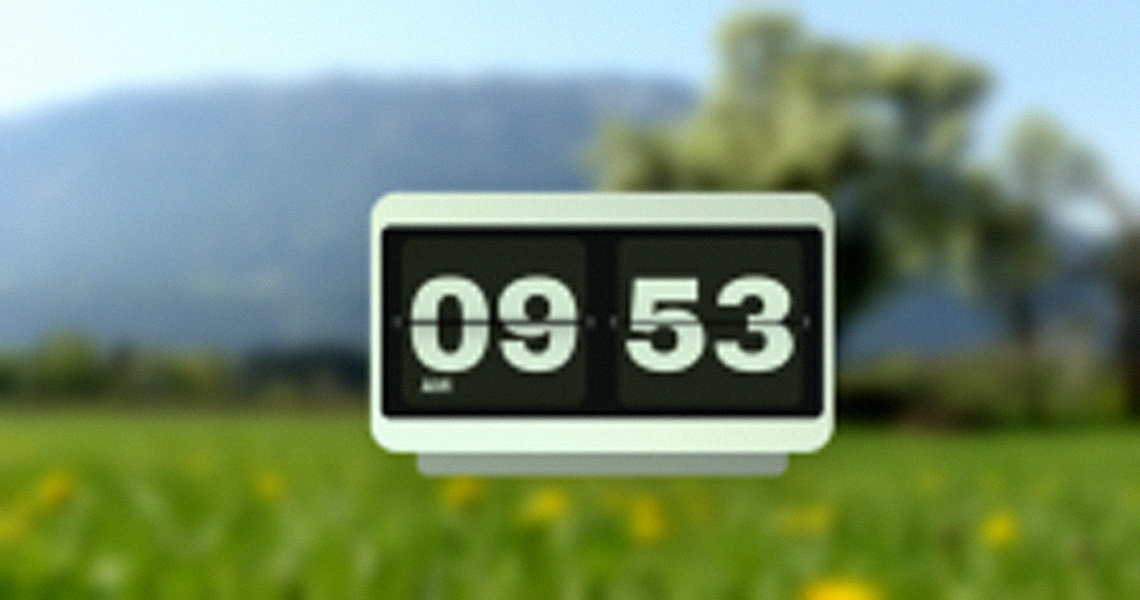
{"hour": 9, "minute": 53}
